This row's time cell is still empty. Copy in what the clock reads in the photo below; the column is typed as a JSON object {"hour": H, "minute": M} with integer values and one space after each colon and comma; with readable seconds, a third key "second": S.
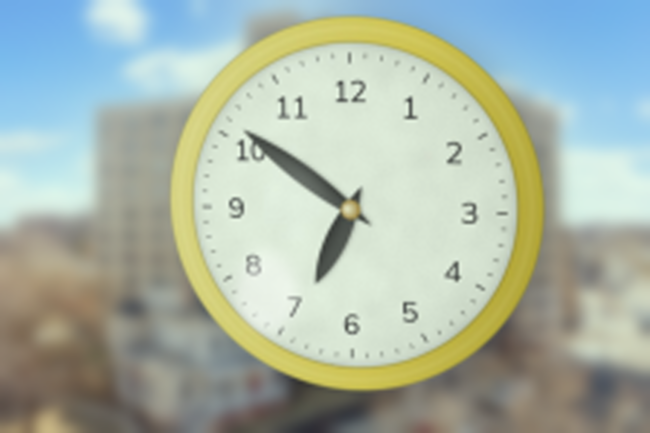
{"hour": 6, "minute": 51}
